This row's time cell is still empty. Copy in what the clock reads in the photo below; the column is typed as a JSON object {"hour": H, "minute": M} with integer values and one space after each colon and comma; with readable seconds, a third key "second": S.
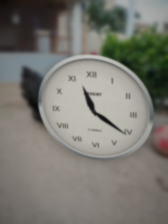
{"hour": 11, "minute": 21}
